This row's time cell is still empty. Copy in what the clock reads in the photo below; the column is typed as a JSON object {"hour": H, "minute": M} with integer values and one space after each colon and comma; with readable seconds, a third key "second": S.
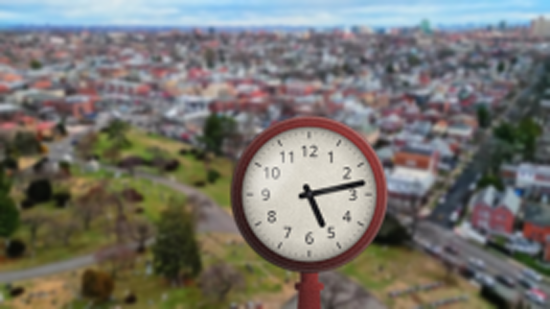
{"hour": 5, "minute": 13}
